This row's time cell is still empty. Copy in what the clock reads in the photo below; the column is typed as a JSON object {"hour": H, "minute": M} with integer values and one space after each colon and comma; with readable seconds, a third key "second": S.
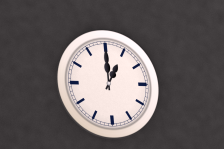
{"hour": 1, "minute": 0}
